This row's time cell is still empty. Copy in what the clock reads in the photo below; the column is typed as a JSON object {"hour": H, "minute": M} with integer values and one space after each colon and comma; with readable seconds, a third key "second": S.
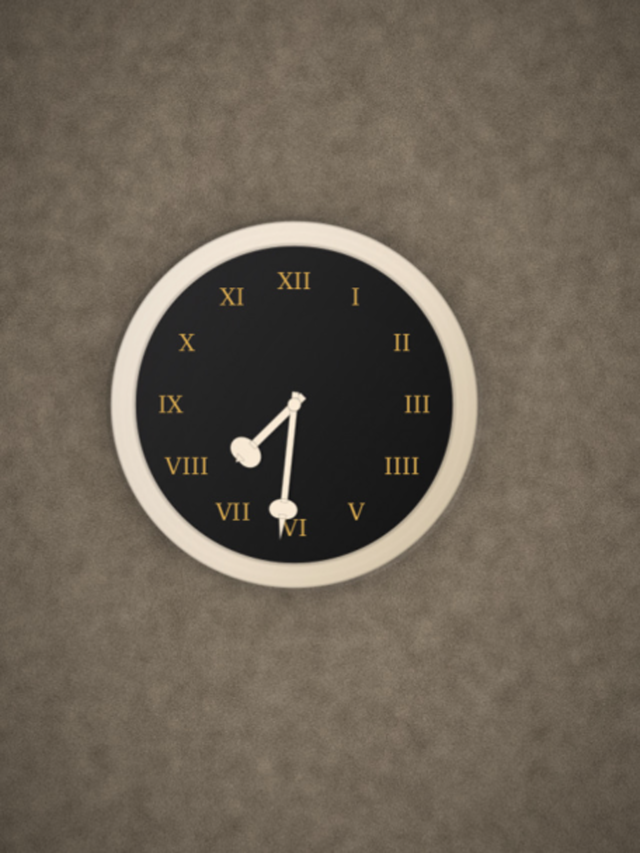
{"hour": 7, "minute": 31}
